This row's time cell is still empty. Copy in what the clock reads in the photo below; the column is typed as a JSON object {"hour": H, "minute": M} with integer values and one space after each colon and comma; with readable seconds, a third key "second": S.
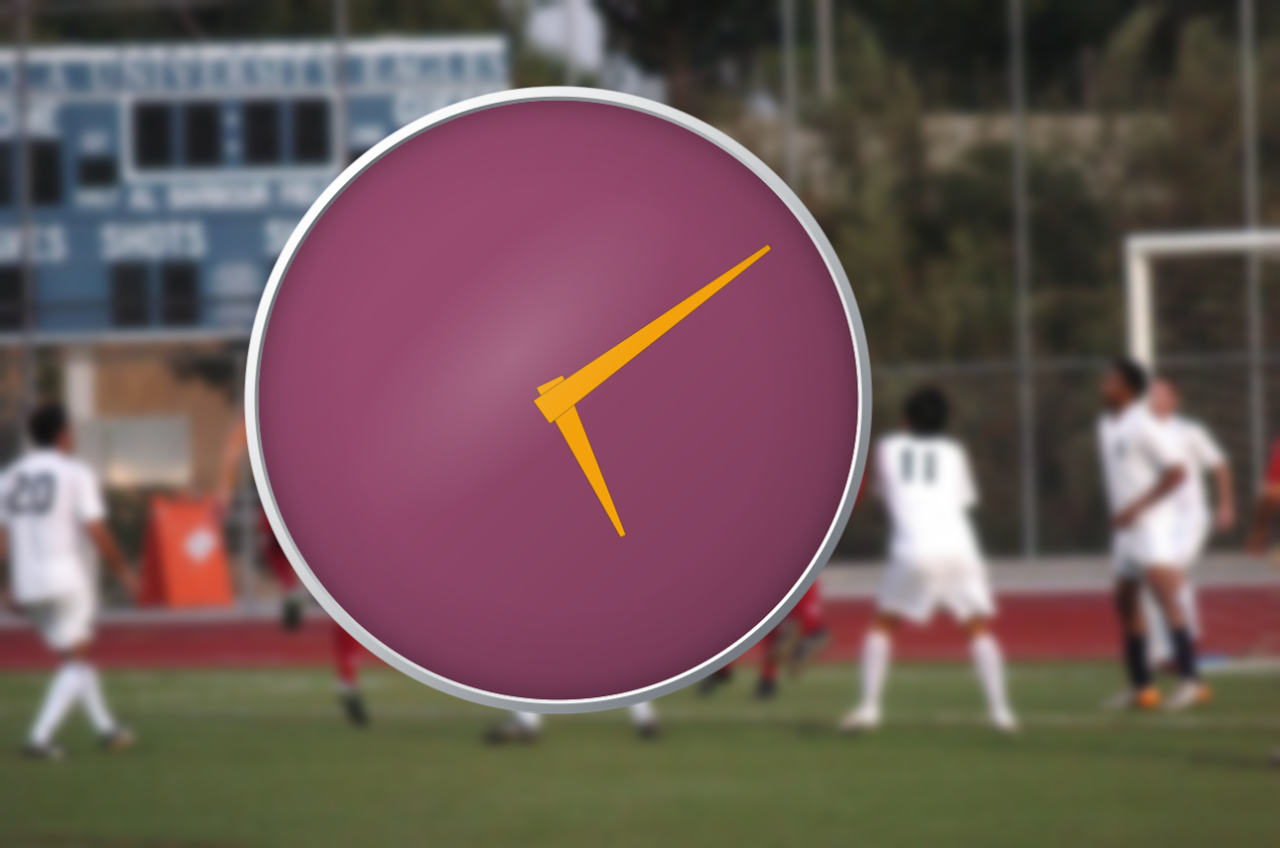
{"hour": 5, "minute": 9}
